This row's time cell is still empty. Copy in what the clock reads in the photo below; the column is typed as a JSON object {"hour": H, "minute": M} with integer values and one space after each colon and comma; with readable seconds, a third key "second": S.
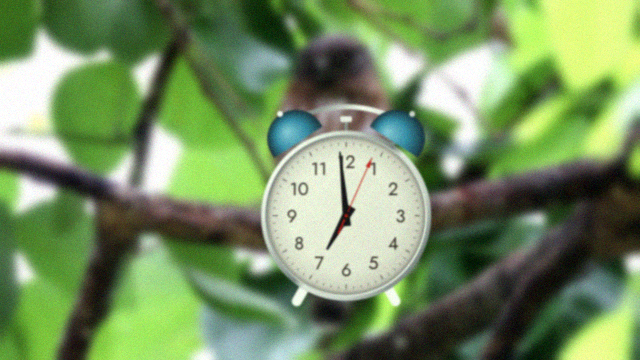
{"hour": 6, "minute": 59, "second": 4}
